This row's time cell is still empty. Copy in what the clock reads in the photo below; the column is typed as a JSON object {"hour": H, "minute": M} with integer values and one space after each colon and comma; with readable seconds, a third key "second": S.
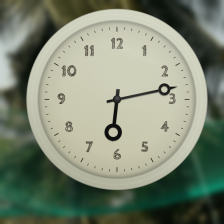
{"hour": 6, "minute": 13}
